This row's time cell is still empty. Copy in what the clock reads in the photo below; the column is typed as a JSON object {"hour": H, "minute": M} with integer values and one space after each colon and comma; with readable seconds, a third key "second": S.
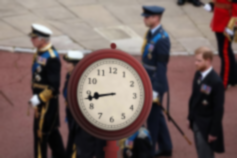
{"hour": 8, "minute": 43}
